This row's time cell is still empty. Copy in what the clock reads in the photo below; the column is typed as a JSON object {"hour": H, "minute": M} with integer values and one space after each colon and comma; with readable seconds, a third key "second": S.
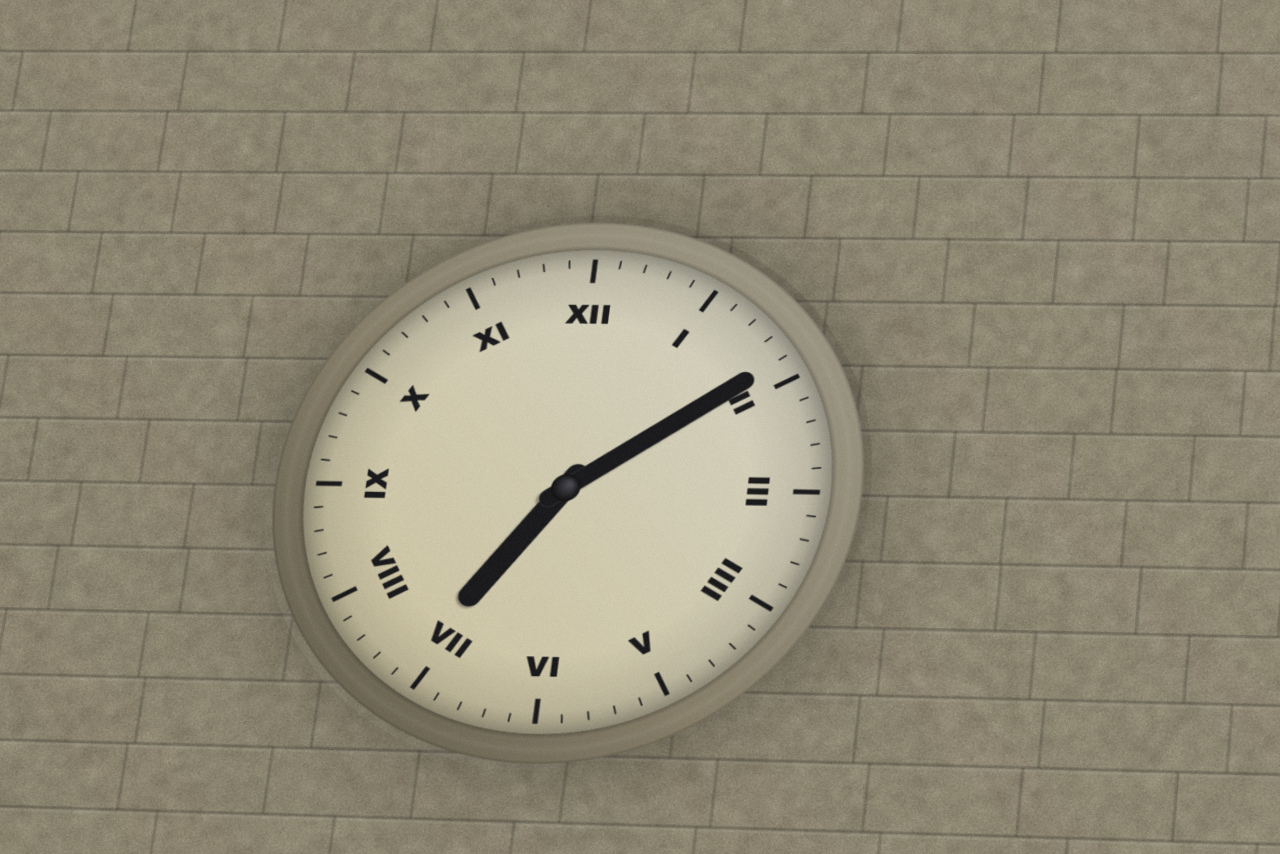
{"hour": 7, "minute": 9}
